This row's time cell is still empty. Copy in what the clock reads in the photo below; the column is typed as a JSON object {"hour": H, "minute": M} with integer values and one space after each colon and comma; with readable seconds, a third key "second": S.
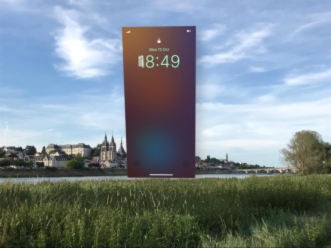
{"hour": 18, "minute": 49}
